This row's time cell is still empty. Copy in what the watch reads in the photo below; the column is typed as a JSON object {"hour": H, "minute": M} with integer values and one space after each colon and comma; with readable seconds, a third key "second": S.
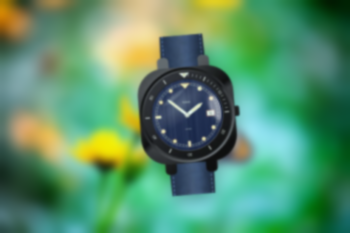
{"hour": 1, "minute": 52}
